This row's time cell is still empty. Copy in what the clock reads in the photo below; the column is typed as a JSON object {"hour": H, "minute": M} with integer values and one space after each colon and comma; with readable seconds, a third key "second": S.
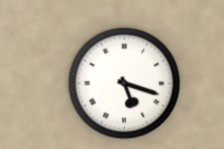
{"hour": 5, "minute": 18}
